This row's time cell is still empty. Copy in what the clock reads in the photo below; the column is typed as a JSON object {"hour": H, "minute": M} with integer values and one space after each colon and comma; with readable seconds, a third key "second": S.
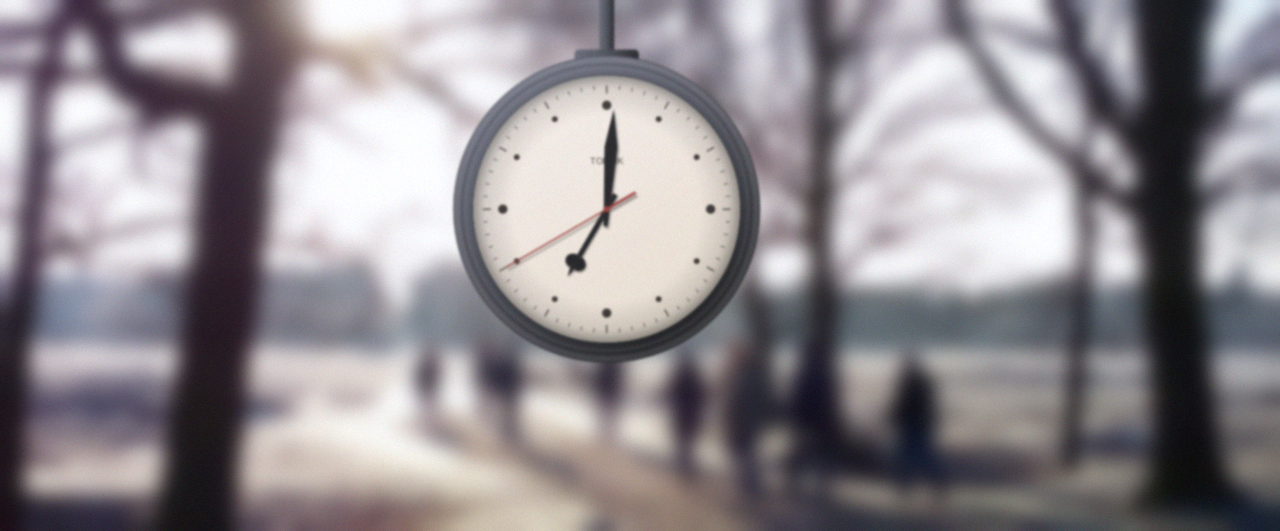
{"hour": 7, "minute": 0, "second": 40}
